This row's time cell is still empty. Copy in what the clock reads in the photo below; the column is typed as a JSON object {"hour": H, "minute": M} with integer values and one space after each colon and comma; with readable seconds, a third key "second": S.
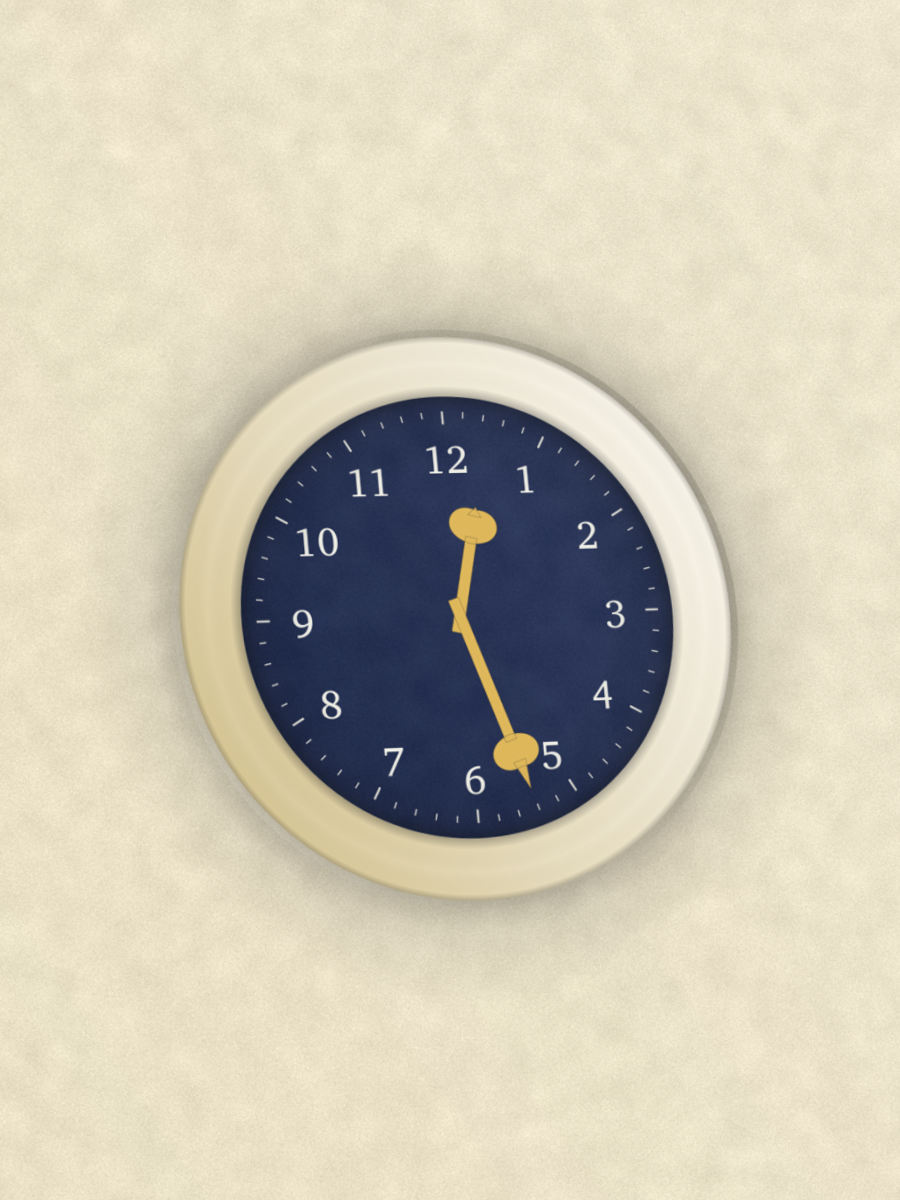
{"hour": 12, "minute": 27}
